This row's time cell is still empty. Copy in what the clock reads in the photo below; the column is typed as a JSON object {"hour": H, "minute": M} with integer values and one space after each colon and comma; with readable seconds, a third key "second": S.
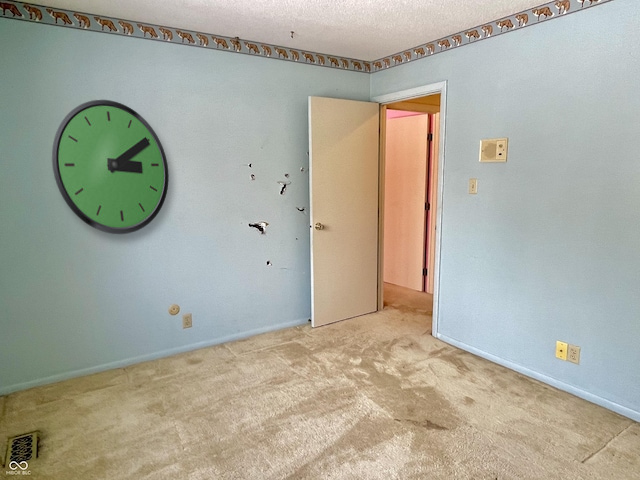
{"hour": 3, "minute": 10}
